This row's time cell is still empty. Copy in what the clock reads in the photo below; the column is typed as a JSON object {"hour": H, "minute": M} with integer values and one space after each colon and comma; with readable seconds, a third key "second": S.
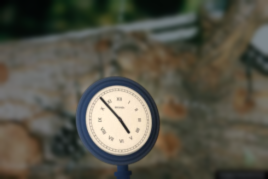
{"hour": 4, "minute": 53}
